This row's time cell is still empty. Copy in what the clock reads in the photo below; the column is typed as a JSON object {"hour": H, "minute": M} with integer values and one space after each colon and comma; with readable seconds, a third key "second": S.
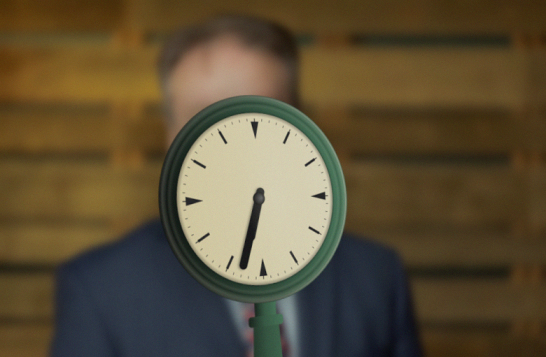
{"hour": 6, "minute": 33}
